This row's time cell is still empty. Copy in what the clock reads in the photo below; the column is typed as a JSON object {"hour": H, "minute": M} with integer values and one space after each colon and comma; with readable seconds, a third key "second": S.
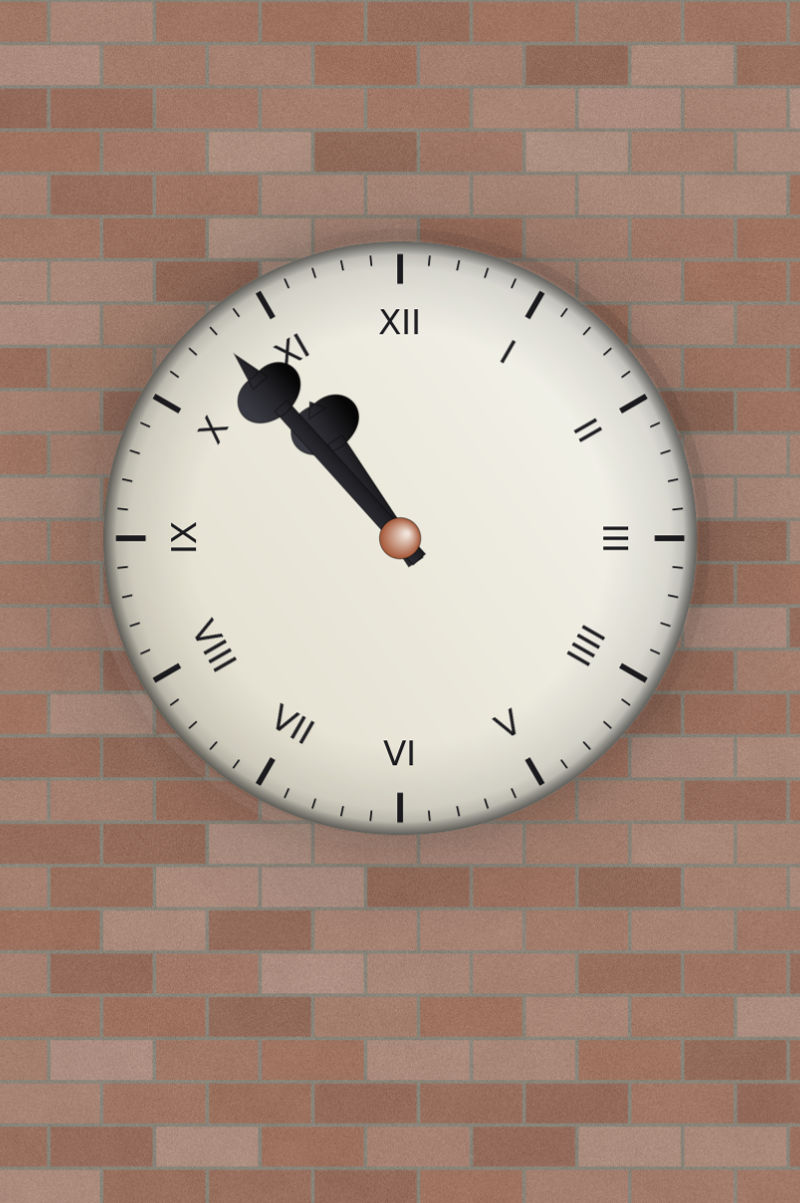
{"hour": 10, "minute": 53}
